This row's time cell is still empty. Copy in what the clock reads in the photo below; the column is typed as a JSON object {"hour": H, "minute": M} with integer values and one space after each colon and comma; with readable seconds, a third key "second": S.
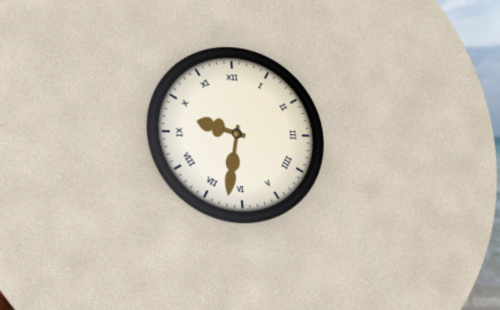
{"hour": 9, "minute": 32}
